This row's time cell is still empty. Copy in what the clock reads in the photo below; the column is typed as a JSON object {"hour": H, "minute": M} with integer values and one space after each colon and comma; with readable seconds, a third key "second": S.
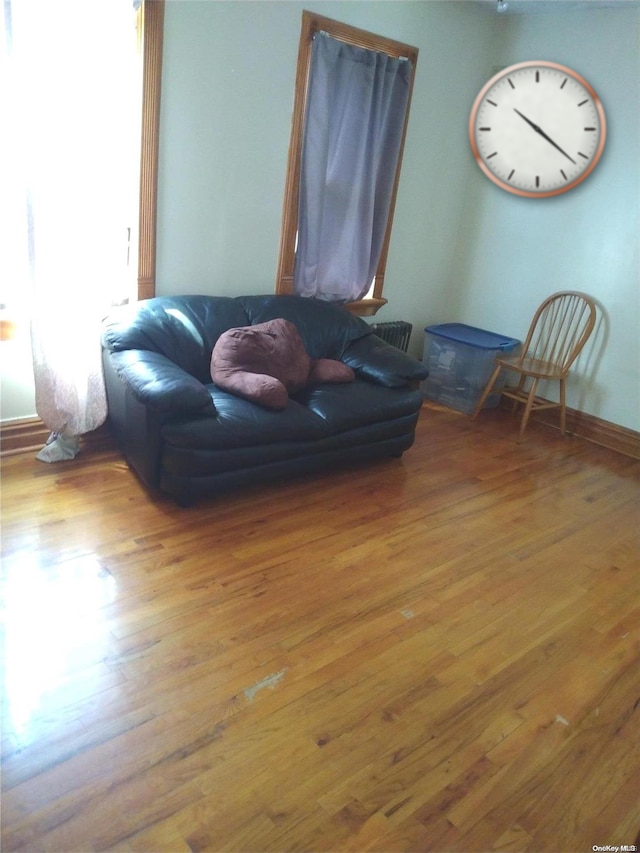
{"hour": 10, "minute": 22}
